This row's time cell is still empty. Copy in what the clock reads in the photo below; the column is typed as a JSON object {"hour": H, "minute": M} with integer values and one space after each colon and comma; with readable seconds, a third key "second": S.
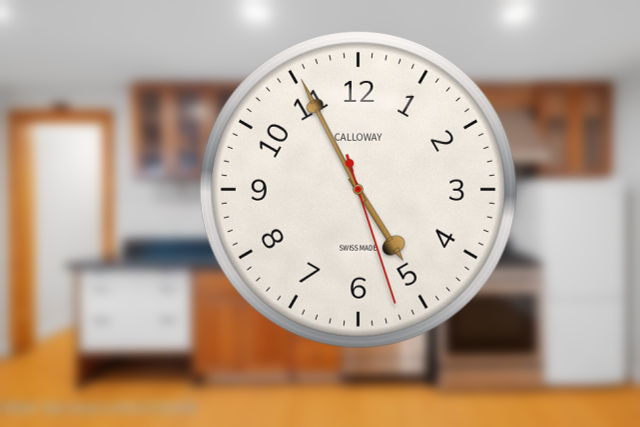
{"hour": 4, "minute": 55, "second": 27}
